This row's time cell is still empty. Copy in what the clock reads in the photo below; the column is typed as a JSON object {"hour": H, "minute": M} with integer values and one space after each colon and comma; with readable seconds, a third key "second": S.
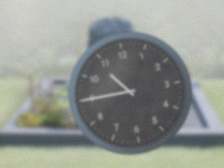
{"hour": 10, "minute": 45}
